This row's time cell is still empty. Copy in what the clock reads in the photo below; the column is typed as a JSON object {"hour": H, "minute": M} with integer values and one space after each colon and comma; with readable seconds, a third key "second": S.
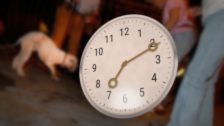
{"hour": 7, "minute": 11}
